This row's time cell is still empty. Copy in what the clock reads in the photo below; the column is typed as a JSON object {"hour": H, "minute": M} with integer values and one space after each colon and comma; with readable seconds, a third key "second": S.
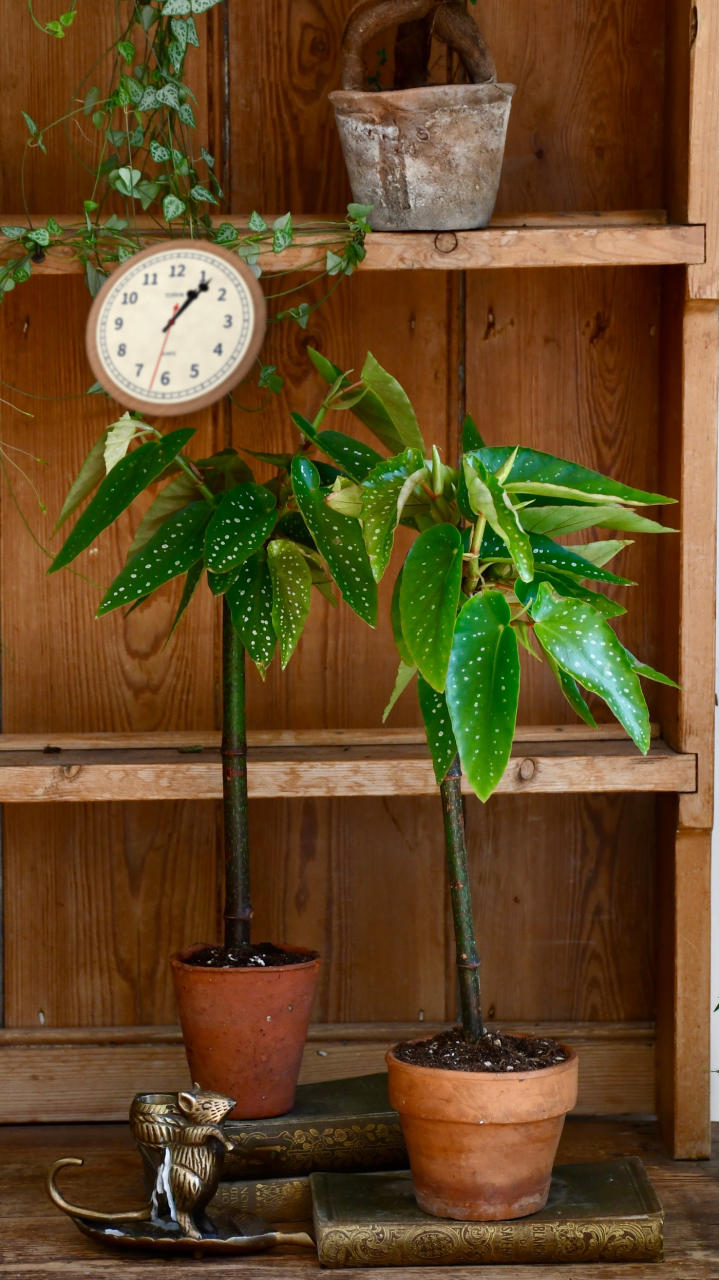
{"hour": 1, "minute": 6, "second": 32}
